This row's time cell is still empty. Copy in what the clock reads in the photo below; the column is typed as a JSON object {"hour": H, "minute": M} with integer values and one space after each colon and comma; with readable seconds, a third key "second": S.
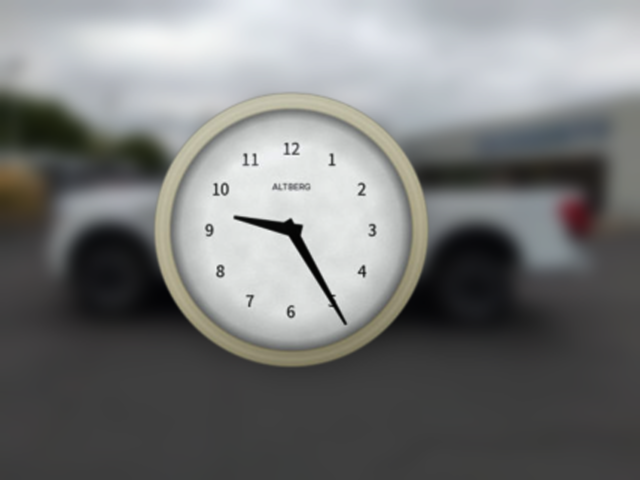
{"hour": 9, "minute": 25}
